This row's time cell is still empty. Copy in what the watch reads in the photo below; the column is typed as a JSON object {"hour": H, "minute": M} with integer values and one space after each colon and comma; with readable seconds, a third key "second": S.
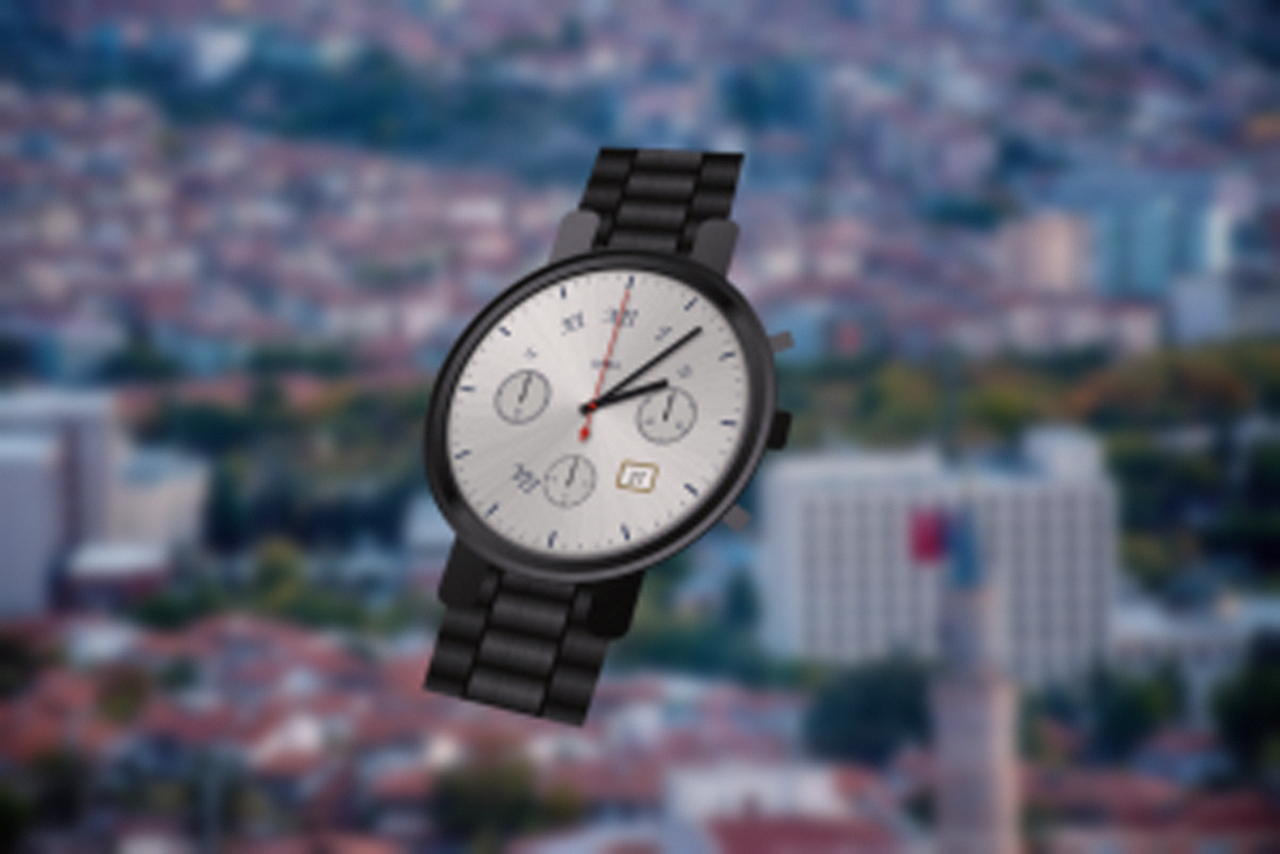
{"hour": 2, "minute": 7}
